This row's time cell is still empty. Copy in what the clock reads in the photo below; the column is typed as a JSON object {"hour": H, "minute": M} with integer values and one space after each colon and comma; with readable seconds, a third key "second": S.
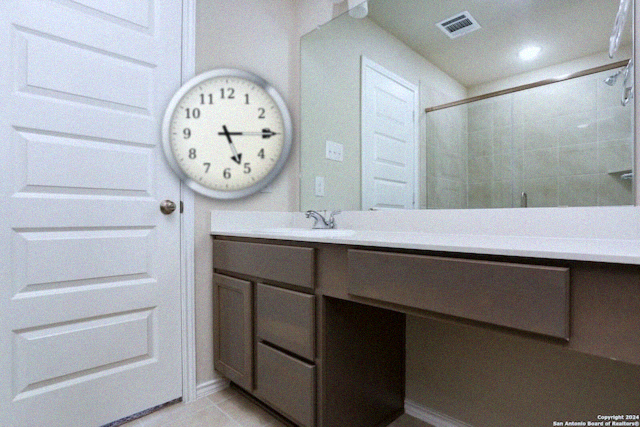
{"hour": 5, "minute": 15}
